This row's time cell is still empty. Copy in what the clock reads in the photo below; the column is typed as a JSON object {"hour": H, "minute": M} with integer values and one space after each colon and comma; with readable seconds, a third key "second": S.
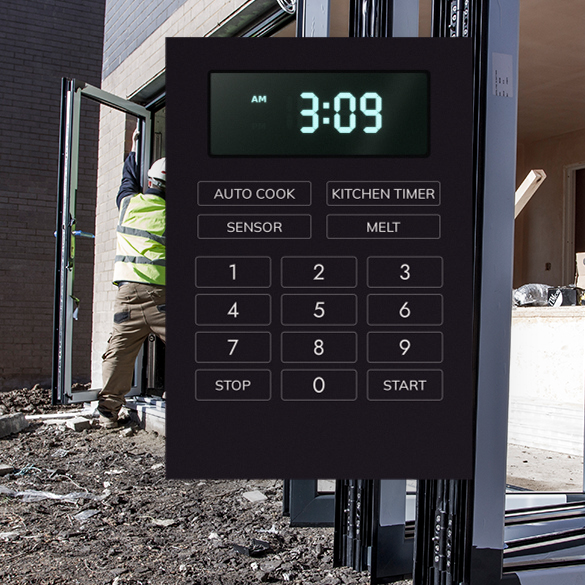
{"hour": 3, "minute": 9}
